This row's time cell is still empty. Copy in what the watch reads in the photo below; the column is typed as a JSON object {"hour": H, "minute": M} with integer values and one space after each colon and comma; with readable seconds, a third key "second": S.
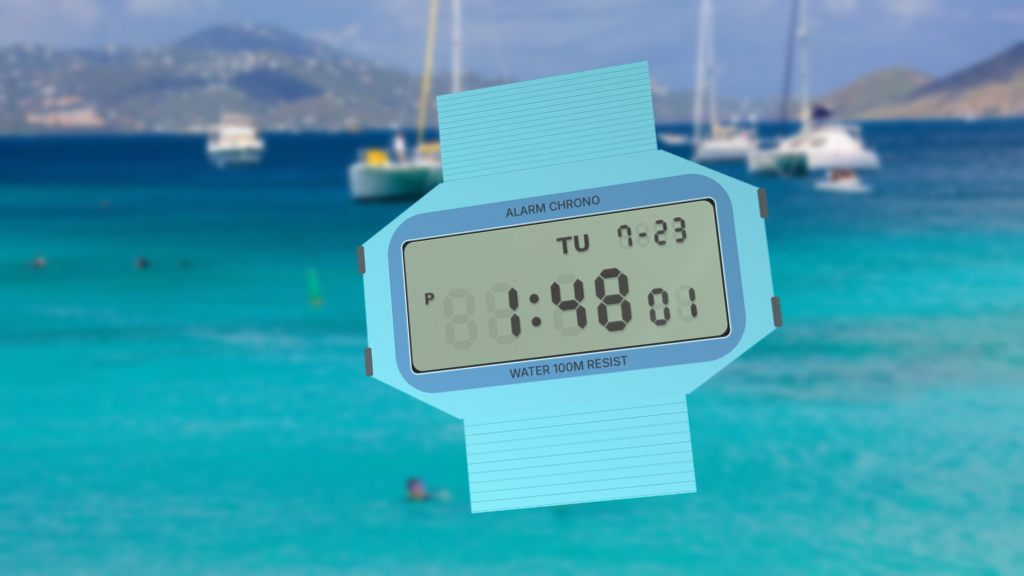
{"hour": 1, "minute": 48, "second": 1}
